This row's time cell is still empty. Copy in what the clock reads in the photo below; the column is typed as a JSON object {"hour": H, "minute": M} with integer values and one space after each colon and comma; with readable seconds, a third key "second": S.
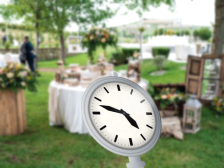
{"hour": 4, "minute": 48}
